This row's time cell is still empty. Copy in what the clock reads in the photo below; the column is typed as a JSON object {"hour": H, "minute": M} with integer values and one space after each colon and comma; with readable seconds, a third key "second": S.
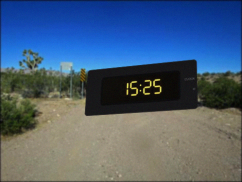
{"hour": 15, "minute": 25}
